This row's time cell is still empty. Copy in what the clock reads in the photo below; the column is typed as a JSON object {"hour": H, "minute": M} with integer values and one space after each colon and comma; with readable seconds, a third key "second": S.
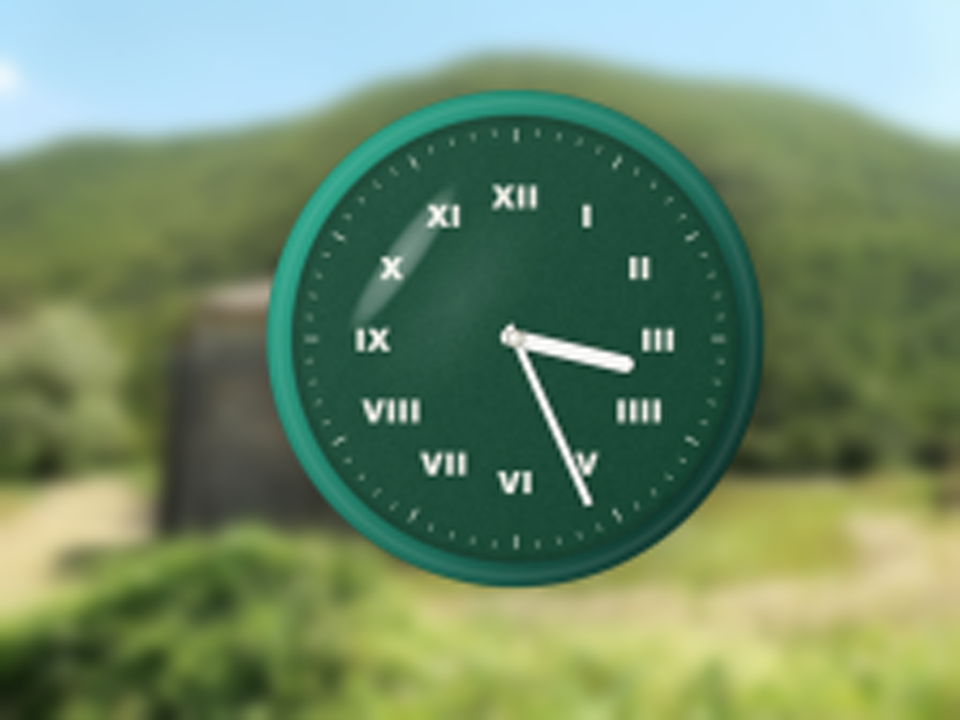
{"hour": 3, "minute": 26}
